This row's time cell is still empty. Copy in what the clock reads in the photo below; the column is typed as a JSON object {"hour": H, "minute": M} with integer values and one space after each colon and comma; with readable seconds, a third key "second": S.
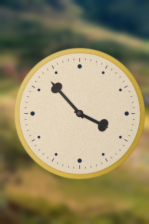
{"hour": 3, "minute": 53}
